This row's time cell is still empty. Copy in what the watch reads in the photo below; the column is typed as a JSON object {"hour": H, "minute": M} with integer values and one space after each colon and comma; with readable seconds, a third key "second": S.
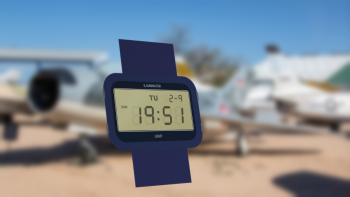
{"hour": 19, "minute": 51}
